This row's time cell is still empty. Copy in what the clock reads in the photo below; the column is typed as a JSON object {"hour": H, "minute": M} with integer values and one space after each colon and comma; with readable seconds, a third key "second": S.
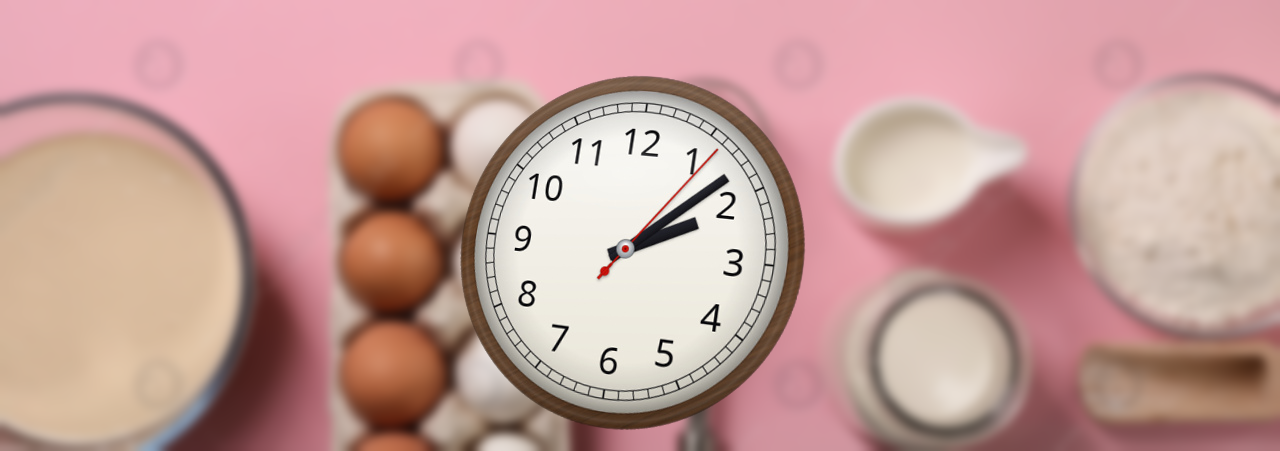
{"hour": 2, "minute": 8, "second": 6}
